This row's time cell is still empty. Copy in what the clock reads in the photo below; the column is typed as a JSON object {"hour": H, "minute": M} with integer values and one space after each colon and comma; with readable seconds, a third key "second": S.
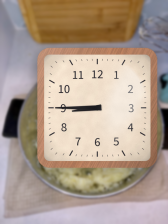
{"hour": 8, "minute": 45}
